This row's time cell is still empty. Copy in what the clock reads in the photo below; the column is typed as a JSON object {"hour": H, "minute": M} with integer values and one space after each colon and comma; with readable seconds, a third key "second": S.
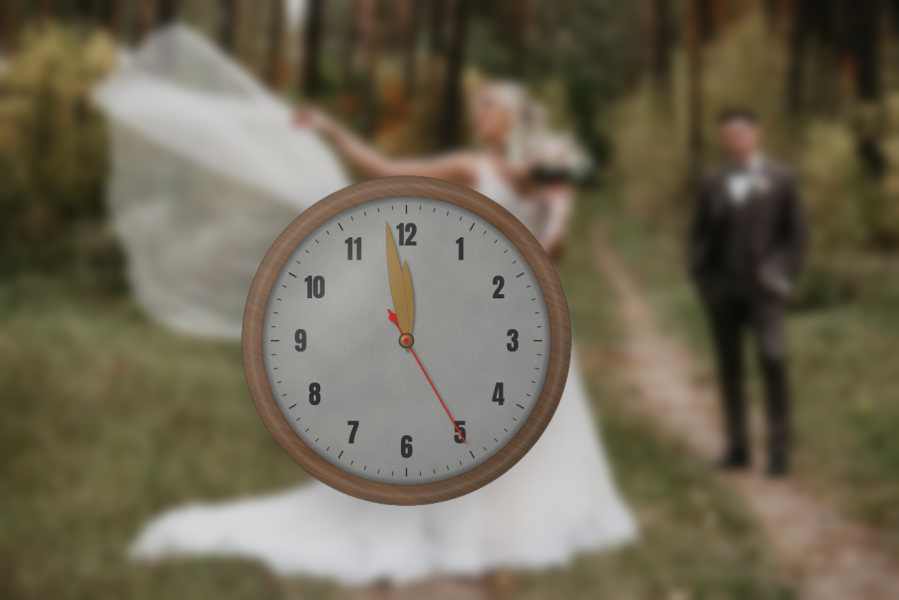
{"hour": 11, "minute": 58, "second": 25}
